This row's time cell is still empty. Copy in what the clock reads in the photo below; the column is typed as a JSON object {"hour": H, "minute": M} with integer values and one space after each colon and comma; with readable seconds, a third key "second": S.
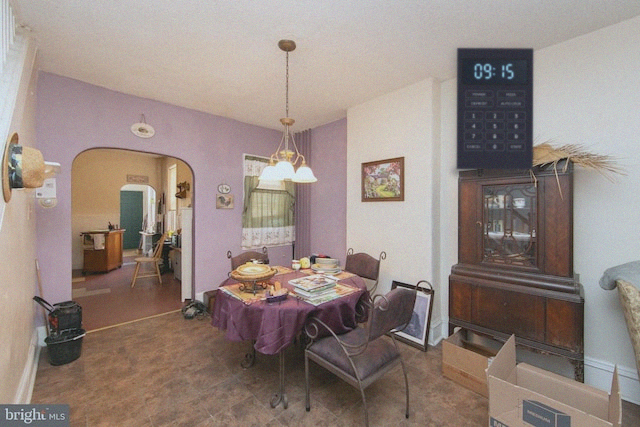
{"hour": 9, "minute": 15}
